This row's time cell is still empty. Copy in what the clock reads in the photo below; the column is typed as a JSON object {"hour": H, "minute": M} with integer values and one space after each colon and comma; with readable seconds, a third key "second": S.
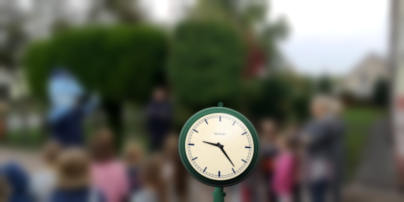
{"hour": 9, "minute": 24}
